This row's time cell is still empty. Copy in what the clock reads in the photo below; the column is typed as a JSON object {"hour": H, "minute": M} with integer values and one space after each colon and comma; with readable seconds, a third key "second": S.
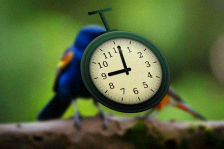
{"hour": 9, "minute": 1}
